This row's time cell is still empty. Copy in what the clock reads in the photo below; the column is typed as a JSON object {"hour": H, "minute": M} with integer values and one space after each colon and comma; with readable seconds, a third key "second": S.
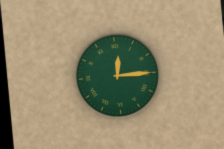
{"hour": 12, "minute": 15}
